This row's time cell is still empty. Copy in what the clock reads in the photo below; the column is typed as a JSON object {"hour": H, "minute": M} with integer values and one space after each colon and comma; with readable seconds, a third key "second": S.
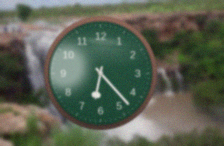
{"hour": 6, "minute": 23}
